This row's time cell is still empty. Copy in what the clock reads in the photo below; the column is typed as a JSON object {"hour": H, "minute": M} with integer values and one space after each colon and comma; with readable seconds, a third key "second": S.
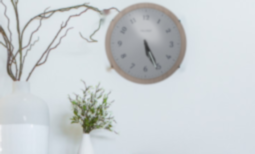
{"hour": 5, "minute": 26}
